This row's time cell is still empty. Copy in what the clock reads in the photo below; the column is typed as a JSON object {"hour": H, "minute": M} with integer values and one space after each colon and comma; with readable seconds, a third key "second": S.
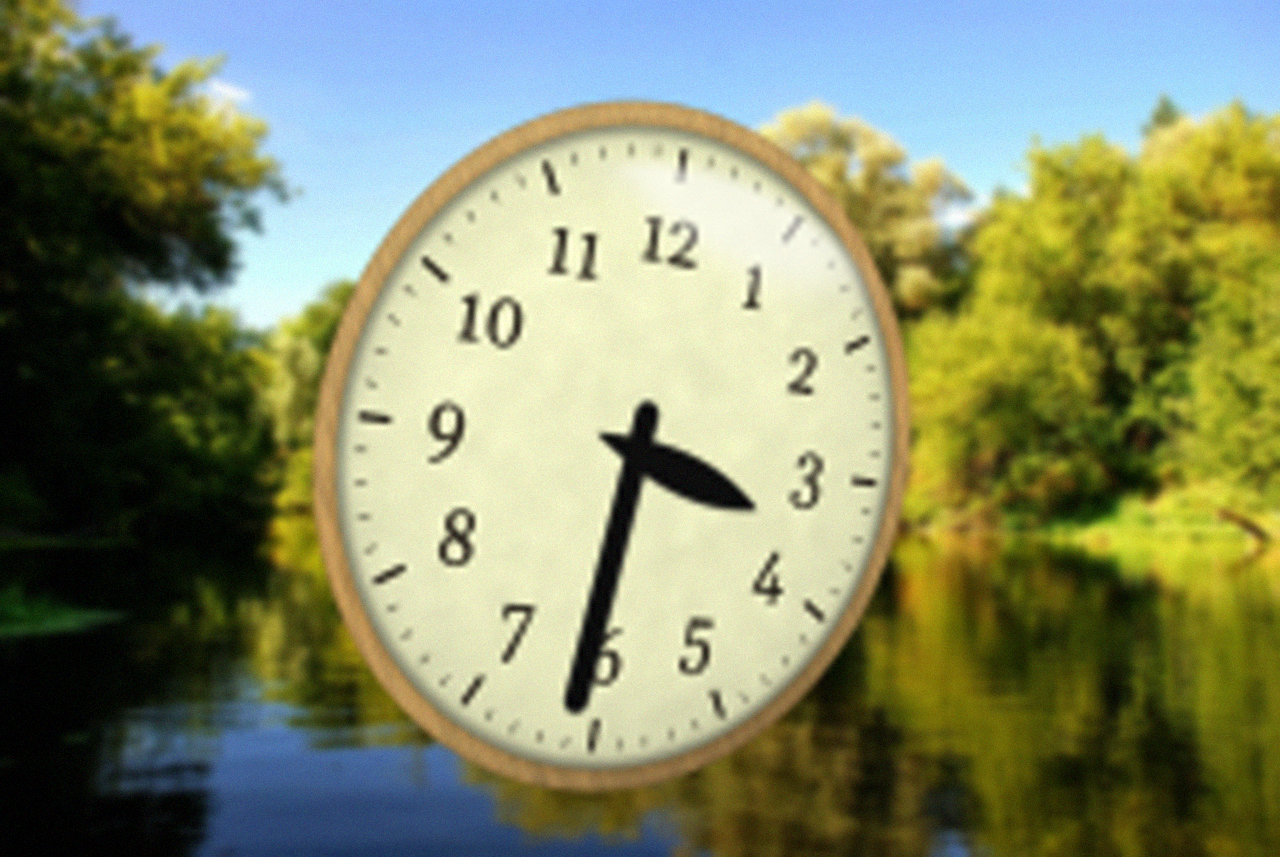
{"hour": 3, "minute": 31}
